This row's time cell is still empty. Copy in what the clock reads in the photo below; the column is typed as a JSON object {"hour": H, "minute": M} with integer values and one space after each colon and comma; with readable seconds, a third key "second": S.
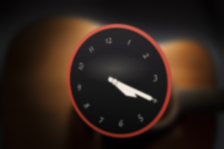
{"hour": 4, "minute": 20}
